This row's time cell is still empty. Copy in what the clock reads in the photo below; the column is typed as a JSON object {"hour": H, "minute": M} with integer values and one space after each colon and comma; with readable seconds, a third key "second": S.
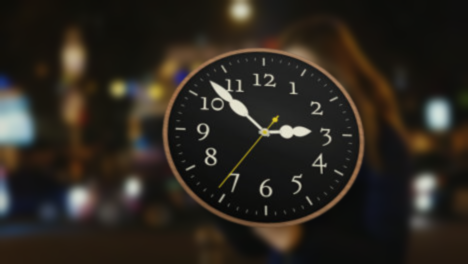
{"hour": 2, "minute": 52, "second": 36}
